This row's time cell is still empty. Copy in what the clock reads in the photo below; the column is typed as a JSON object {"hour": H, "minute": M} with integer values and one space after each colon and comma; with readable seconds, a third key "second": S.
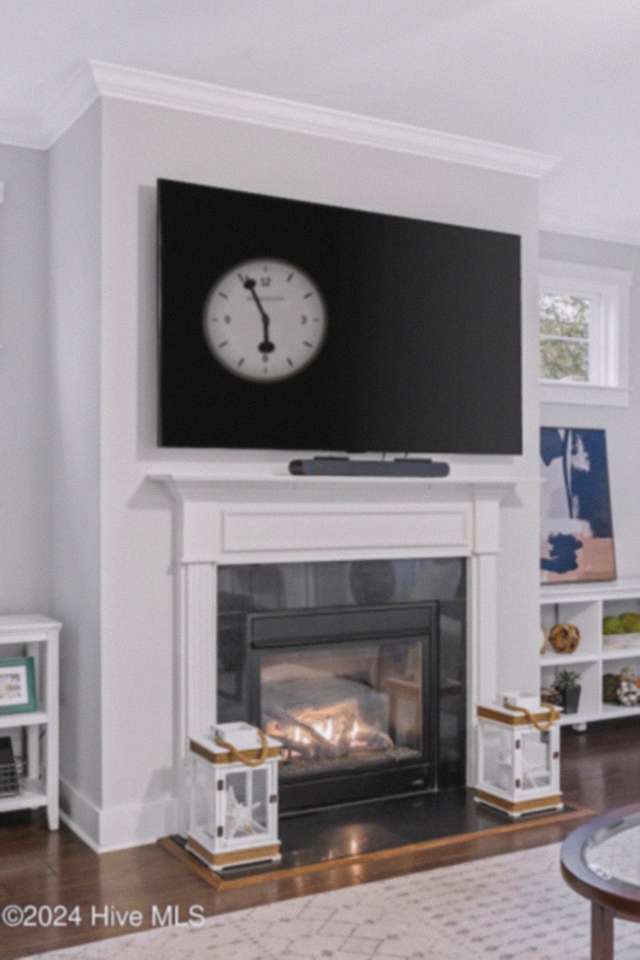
{"hour": 5, "minute": 56}
